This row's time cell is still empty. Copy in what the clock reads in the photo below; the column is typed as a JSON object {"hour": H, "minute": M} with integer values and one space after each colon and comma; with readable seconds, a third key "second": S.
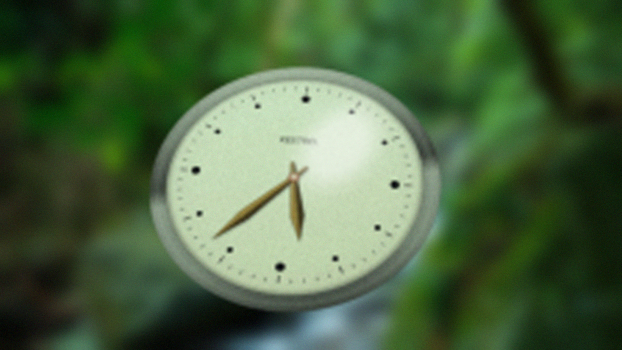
{"hour": 5, "minute": 37}
